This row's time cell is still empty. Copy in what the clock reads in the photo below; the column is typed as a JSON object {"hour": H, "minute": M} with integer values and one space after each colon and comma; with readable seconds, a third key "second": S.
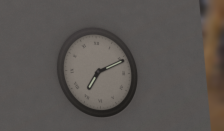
{"hour": 7, "minute": 11}
